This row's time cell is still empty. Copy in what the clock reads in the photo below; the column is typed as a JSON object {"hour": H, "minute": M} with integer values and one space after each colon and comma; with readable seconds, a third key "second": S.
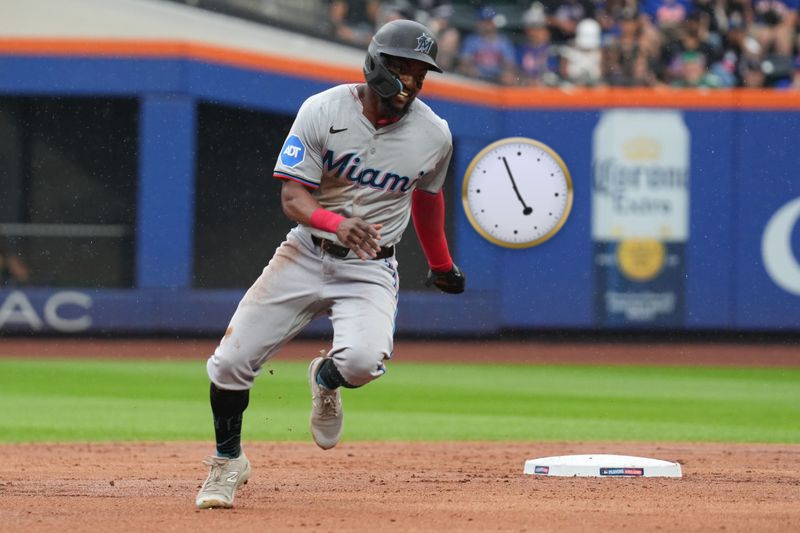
{"hour": 4, "minute": 56}
